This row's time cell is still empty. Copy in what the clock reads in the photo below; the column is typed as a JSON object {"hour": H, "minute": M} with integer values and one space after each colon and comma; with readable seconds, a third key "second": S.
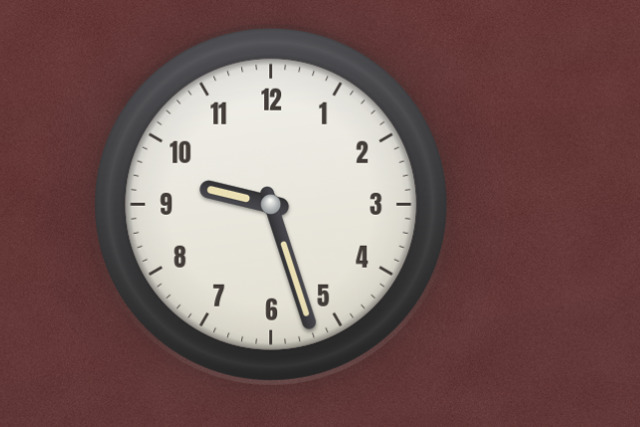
{"hour": 9, "minute": 27}
